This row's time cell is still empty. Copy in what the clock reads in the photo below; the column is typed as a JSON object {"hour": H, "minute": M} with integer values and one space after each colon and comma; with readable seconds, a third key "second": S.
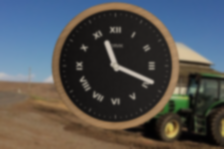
{"hour": 11, "minute": 19}
